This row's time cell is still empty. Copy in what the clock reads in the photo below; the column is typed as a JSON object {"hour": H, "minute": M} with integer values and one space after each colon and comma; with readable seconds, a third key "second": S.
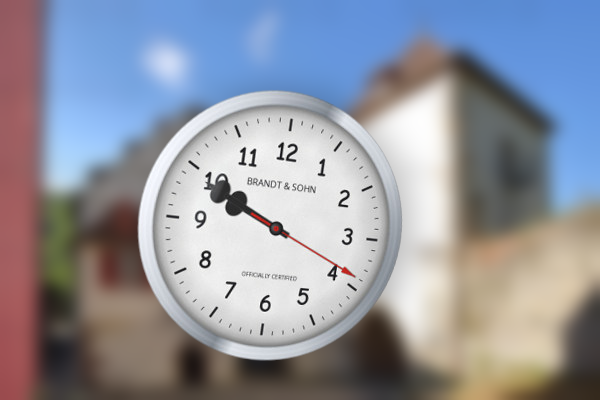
{"hour": 9, "minute": 49, "second": 19}
